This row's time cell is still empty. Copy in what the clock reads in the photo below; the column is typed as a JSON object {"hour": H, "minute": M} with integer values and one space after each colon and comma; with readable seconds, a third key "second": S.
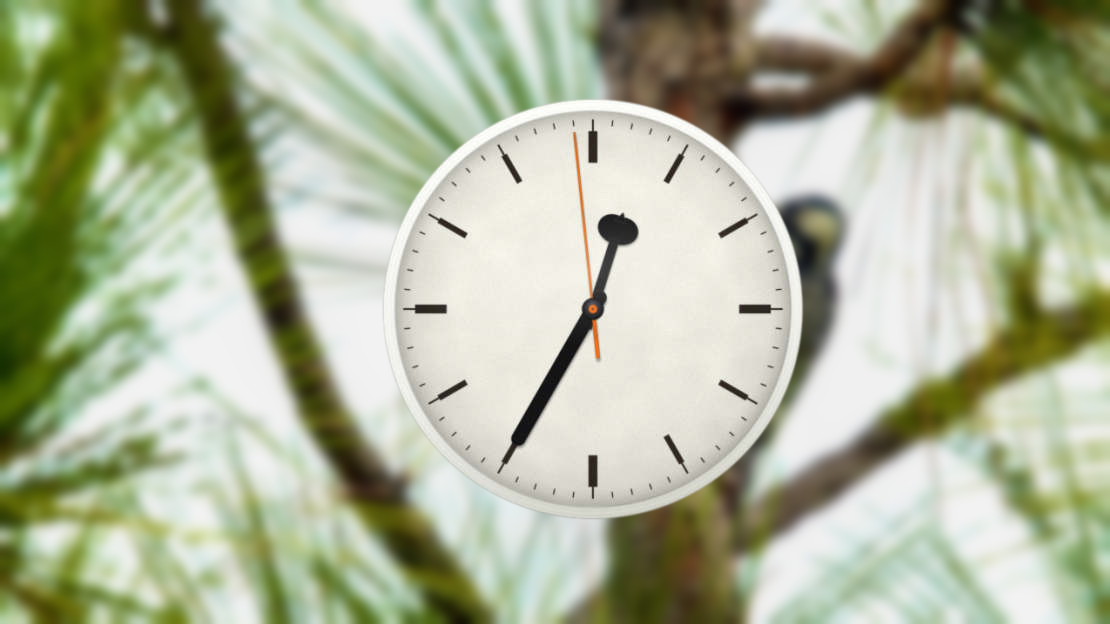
{"hour": 12, "minute": 34, "second": 59}
